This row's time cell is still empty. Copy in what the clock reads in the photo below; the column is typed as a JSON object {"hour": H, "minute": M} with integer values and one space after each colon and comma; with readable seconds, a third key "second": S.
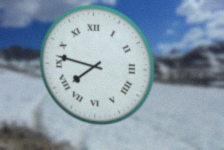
{"hour": 7, "minute": 47}
